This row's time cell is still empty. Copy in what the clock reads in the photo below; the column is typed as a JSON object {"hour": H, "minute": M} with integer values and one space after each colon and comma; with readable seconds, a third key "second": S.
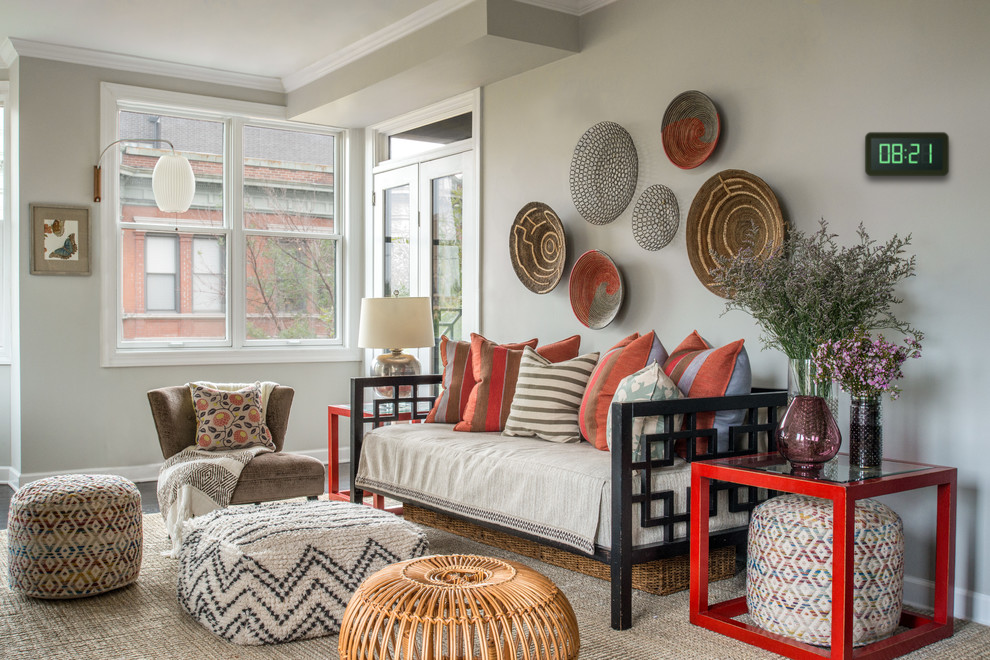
{"hour": 8, "minute": 21}
